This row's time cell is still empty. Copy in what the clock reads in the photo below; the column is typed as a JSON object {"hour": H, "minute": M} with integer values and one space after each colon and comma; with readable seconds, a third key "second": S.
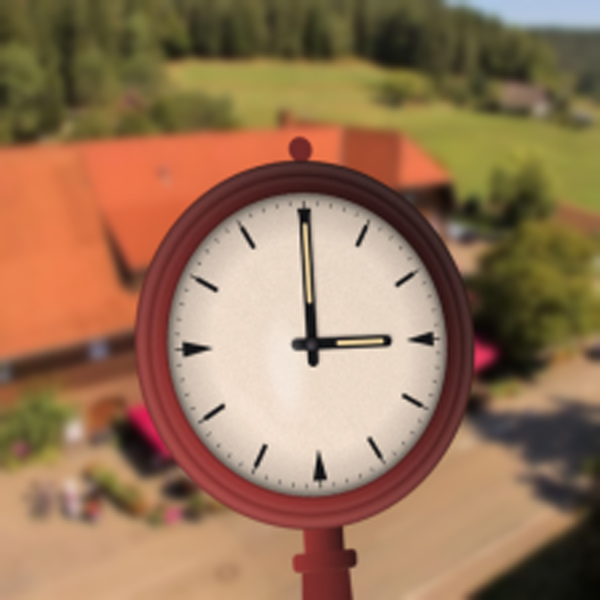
{"hour": 3, "minute": 0}
